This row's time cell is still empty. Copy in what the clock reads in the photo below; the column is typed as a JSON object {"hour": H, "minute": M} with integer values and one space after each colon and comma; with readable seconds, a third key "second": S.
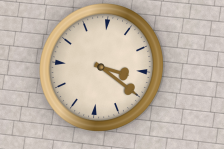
{"hour": 3, "minute": 20}
